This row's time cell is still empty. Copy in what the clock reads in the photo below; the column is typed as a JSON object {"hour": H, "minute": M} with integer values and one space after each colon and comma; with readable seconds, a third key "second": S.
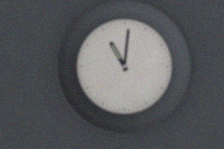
{"hour": 11, "minute": 1}
